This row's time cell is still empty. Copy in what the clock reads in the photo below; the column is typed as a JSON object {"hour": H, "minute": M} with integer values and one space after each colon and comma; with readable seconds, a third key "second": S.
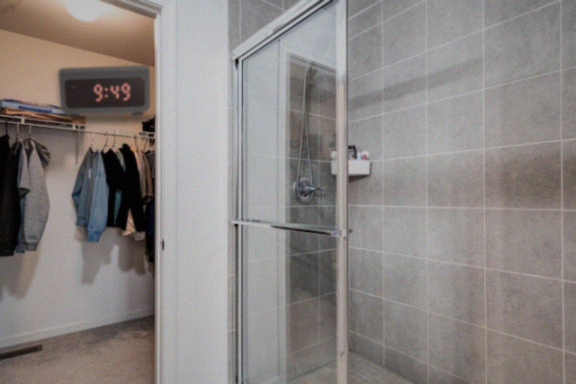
{"hour": 9, "minute": 49}
